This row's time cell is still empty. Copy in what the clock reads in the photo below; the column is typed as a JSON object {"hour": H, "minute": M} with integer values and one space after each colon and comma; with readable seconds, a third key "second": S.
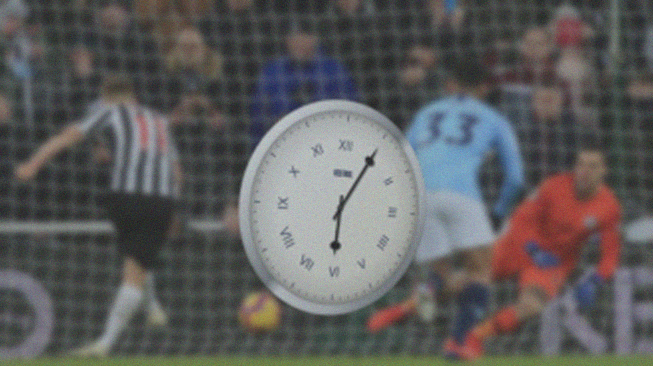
{"hour": 6, "minute": 5}
